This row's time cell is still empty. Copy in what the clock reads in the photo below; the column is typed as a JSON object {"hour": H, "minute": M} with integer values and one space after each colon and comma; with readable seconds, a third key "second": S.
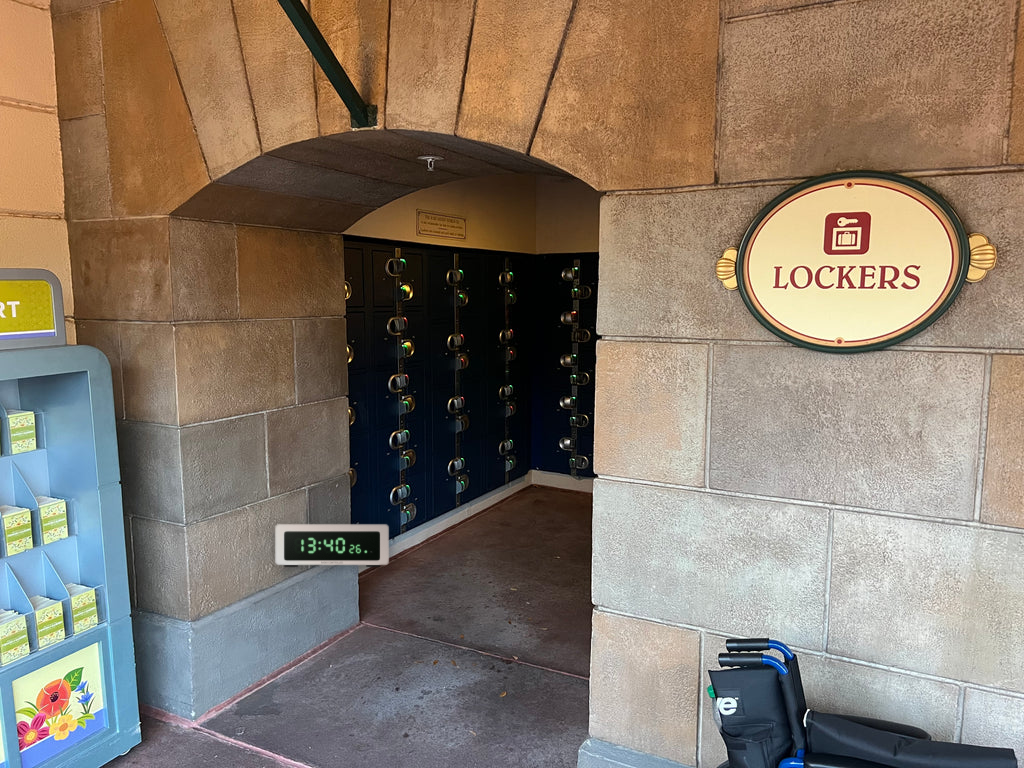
{"hour": 13, "minute": 40, "second": 26}
